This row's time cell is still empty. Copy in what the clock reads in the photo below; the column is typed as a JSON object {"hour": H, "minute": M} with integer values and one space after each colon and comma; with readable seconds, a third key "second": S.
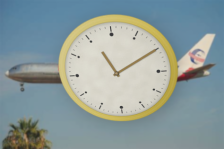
{"hour": 11, "minute": 10}
